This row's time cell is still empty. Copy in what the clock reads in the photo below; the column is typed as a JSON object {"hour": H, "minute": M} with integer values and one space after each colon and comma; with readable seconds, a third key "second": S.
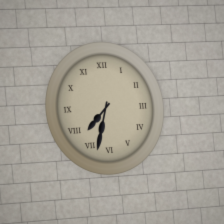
{"hour": 7, "minute": 33}
